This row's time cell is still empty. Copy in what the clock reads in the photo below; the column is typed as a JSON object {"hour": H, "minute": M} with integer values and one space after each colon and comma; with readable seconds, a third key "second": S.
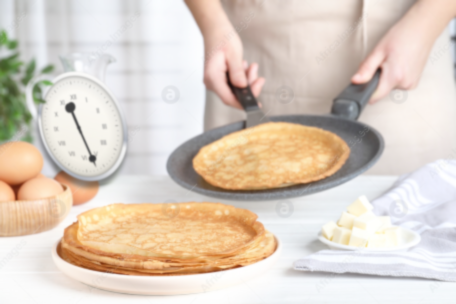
{"hour": 11, "minute": 27}
